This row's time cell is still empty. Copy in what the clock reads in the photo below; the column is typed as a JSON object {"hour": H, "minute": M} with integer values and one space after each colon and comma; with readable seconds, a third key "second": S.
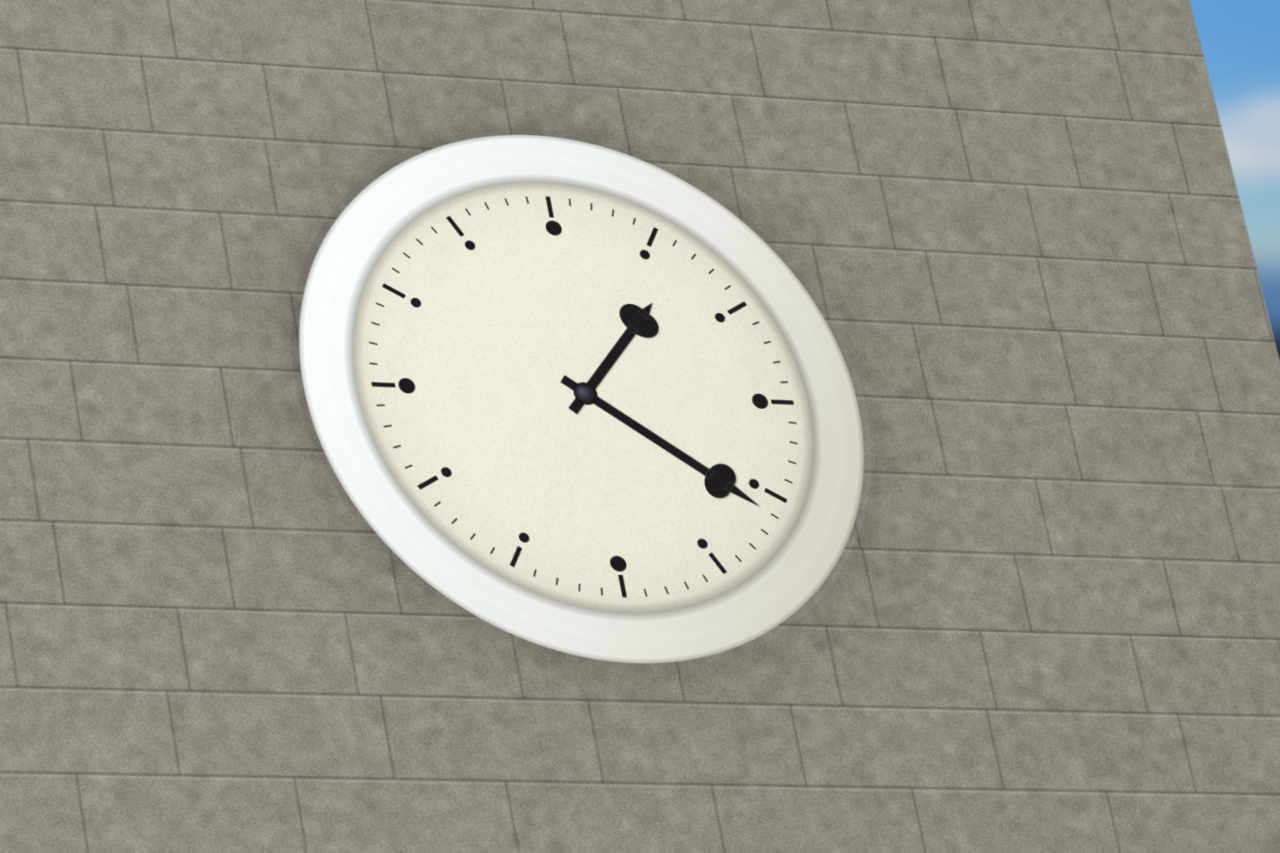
{"hour": 1, "minute": 21}
